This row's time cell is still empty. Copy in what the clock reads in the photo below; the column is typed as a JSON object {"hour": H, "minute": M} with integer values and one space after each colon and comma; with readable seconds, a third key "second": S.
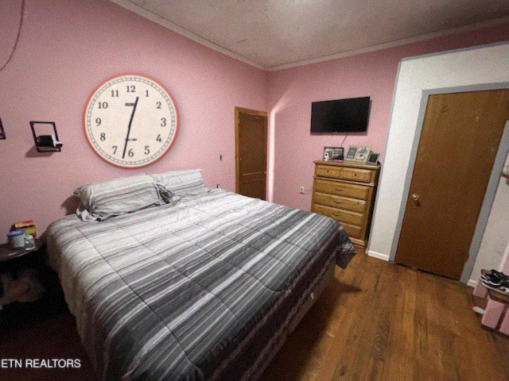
{"hour": 12, "minute": 32}
